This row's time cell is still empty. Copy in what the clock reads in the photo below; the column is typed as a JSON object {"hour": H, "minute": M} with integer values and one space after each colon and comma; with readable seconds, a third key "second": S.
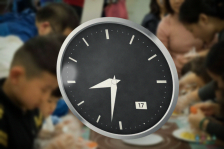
{"hour": 8, "minute": 32}
